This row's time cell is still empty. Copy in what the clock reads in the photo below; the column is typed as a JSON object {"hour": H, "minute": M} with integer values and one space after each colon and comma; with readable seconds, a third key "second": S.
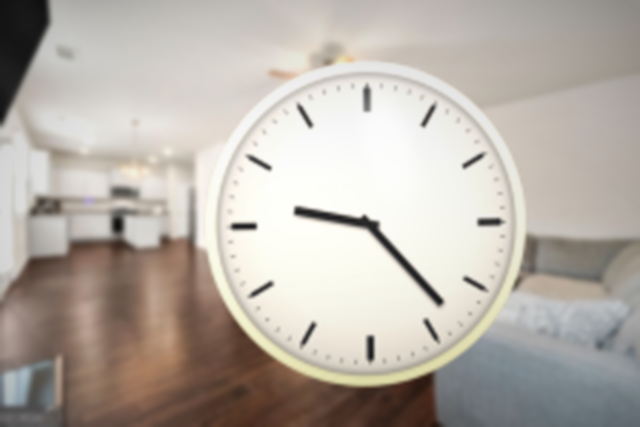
{"hour": 9, "minute": 23}
